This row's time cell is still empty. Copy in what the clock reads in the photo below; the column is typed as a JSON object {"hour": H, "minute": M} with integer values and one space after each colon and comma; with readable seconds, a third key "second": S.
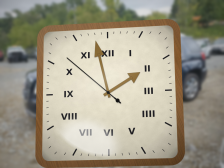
{"hour": 1, "minute": 57, "second": 52}
